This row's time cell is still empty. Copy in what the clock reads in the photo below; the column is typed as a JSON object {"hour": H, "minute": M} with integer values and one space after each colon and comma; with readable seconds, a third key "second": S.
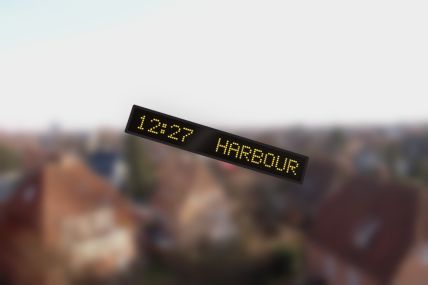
{"hour": 12, "minute": 27}
